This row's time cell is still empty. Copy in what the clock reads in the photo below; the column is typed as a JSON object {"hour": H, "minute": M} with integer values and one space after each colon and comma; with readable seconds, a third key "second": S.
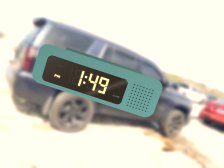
{"hour": 1, "minute": 49}
